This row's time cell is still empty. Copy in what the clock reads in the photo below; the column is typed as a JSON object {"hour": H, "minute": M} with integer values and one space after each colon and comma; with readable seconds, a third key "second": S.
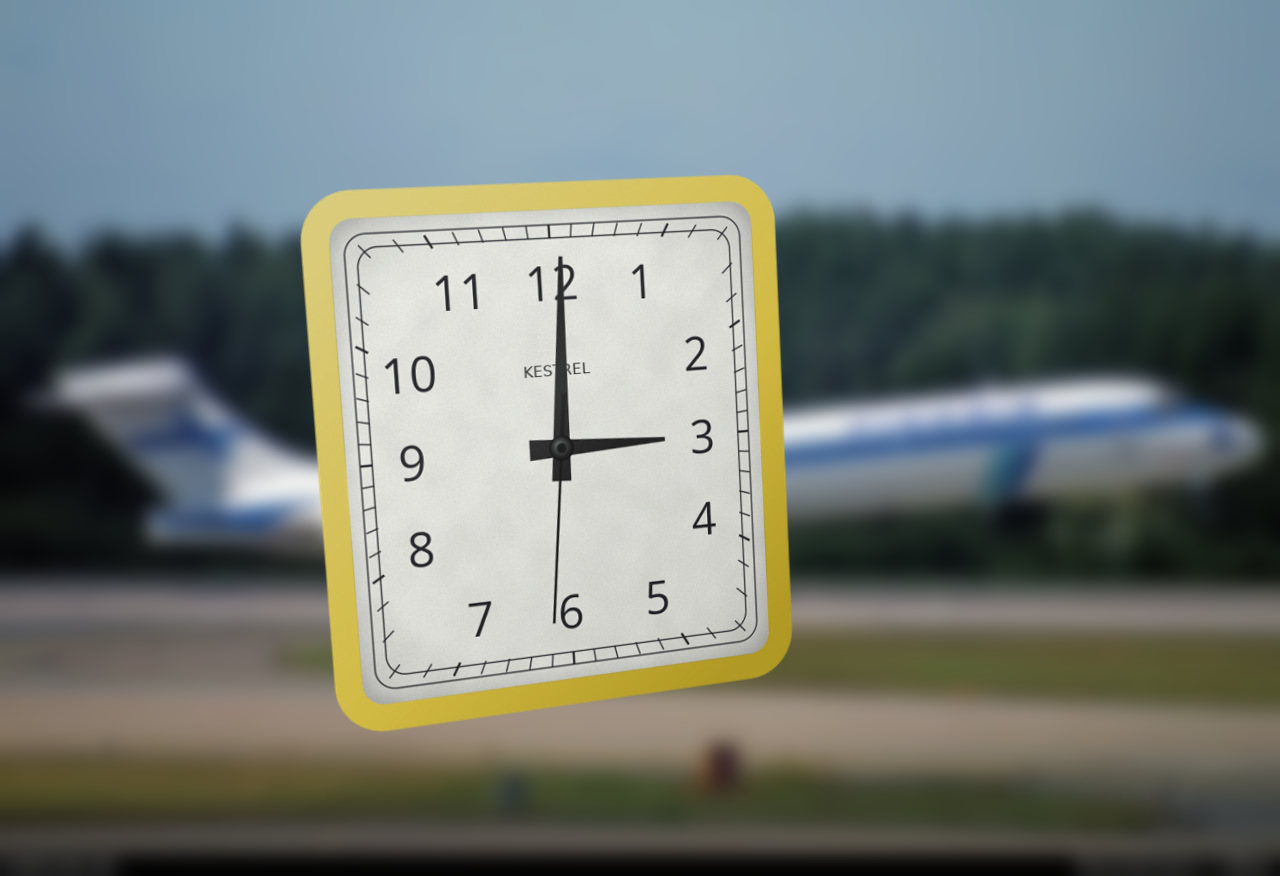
{"hour": 3, "minute": 0, "second": 31}
